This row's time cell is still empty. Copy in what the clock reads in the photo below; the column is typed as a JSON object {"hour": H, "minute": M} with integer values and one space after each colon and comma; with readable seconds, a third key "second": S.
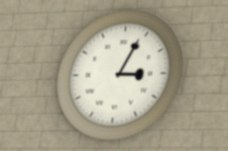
{"hour": 3, "minute": 4}
